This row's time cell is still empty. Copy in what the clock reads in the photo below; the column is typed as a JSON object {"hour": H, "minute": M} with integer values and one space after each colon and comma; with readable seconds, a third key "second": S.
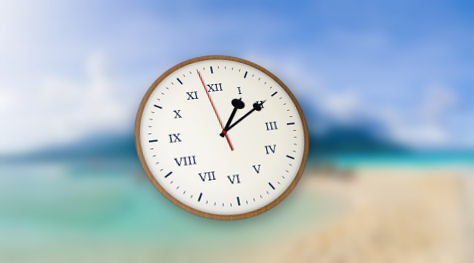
{"hour": 1, "minute": 9, "second": 58}
